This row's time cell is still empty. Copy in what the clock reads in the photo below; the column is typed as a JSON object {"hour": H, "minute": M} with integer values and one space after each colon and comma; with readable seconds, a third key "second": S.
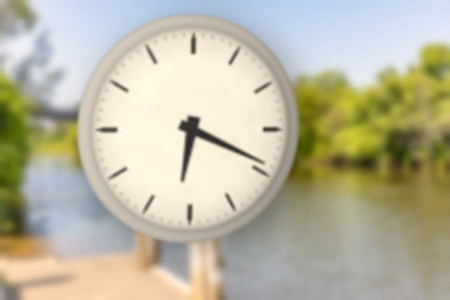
{"hour": 6, "minute": 19}
